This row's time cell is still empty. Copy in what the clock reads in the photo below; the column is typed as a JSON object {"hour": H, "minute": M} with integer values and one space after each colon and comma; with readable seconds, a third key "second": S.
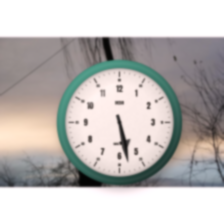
{"hour": 5, "minute": 28}
